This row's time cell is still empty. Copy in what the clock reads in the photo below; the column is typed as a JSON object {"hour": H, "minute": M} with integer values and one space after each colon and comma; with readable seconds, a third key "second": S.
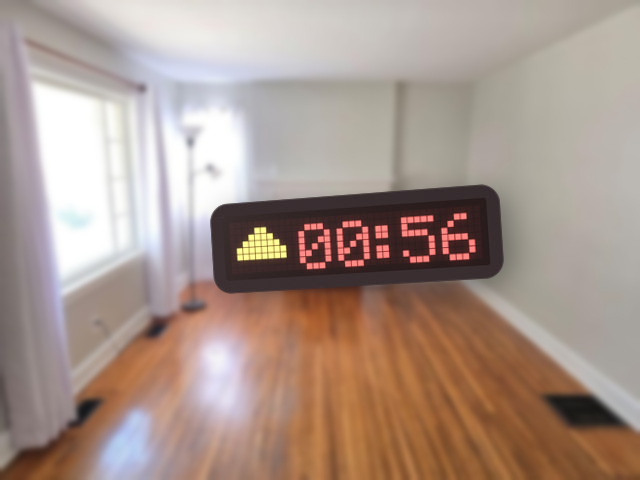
{"hour": 0, "minute": 56}
